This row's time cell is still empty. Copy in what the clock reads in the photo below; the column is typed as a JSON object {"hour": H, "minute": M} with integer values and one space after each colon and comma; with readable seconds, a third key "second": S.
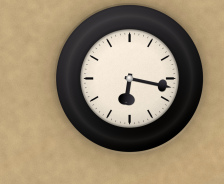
{"hour": 6, "minute": 17}
